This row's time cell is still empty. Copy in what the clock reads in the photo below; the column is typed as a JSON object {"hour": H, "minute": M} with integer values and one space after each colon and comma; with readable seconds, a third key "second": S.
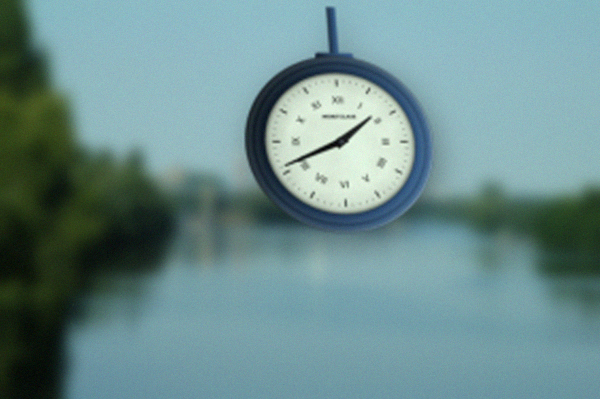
{"hour": 1, "minute": 41}
